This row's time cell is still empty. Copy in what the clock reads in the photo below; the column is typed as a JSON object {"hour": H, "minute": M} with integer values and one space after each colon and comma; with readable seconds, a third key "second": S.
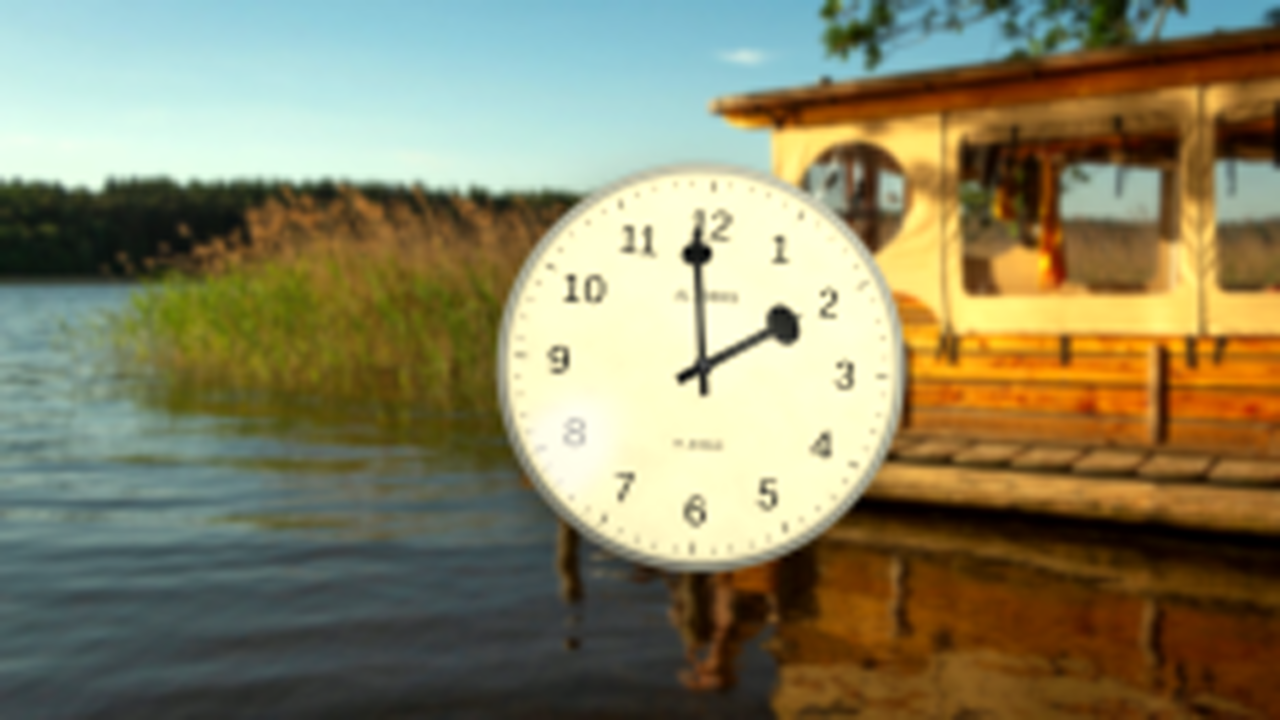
{"hour": 1, "minute": 59}
